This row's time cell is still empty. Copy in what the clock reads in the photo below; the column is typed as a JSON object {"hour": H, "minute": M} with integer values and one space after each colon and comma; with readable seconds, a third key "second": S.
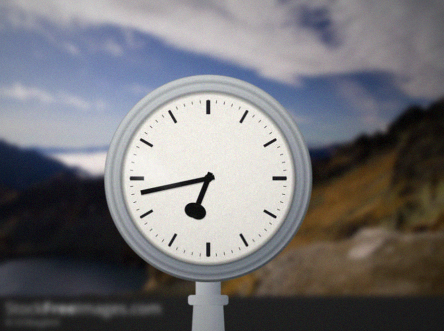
{"hour": 6, "minute": 43}
